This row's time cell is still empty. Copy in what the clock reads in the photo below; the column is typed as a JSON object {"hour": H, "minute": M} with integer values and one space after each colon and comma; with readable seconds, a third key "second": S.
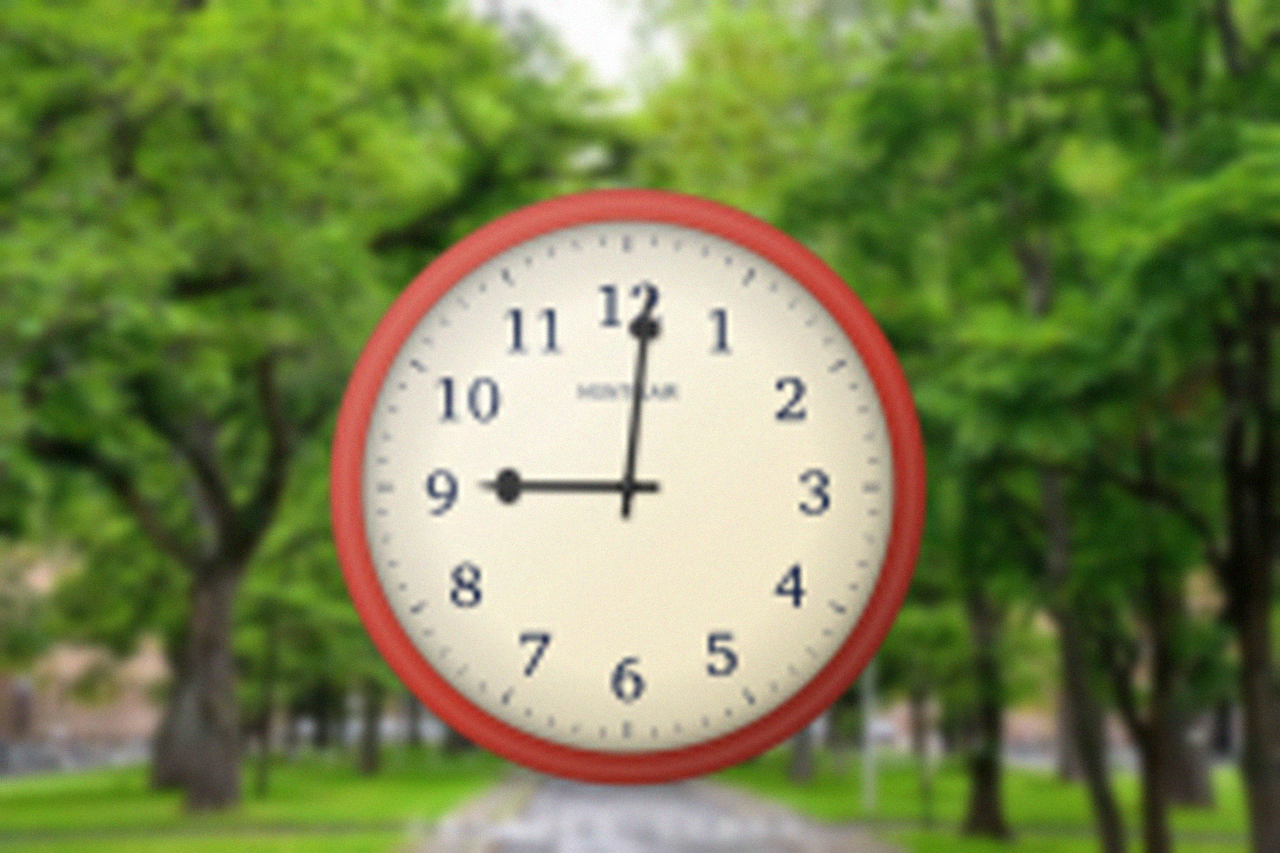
{"hour": 9, "minute": 1}
